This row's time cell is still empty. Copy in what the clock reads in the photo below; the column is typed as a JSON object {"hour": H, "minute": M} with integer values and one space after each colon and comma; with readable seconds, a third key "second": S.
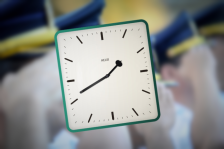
{"hour": 1, "minute": 41}
